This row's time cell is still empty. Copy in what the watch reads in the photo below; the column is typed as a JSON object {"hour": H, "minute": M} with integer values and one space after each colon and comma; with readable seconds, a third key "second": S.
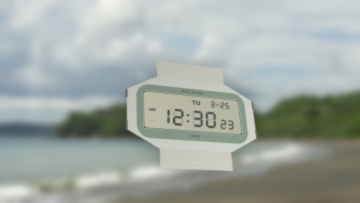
{"hour": 12, "minute": 30, "second": 23}
